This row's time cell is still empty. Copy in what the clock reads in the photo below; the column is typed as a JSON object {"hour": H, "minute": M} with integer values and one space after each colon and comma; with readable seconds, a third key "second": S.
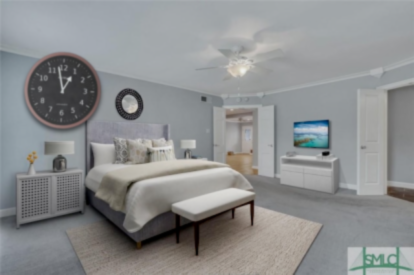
{"hour": 12, "minute": 58}
